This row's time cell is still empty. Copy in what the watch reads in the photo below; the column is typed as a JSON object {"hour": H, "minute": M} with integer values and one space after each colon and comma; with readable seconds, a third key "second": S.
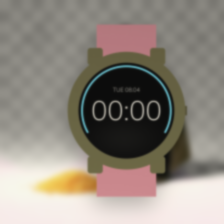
{"hour": 0, "minute": 0}
